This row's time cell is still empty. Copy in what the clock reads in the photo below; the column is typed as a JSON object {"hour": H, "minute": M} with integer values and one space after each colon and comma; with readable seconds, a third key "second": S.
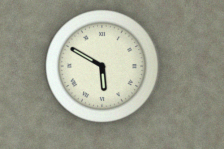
{"hour": 5, "minute": 50}
